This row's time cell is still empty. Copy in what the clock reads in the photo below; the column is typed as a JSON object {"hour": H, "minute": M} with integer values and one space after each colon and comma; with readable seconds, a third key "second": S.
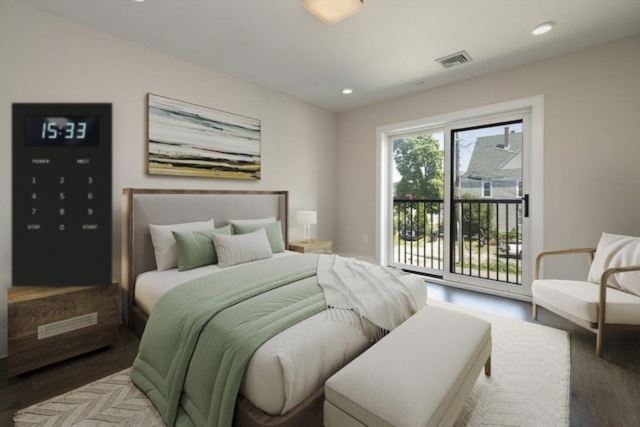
{"hour": 15, "minute": 33}
